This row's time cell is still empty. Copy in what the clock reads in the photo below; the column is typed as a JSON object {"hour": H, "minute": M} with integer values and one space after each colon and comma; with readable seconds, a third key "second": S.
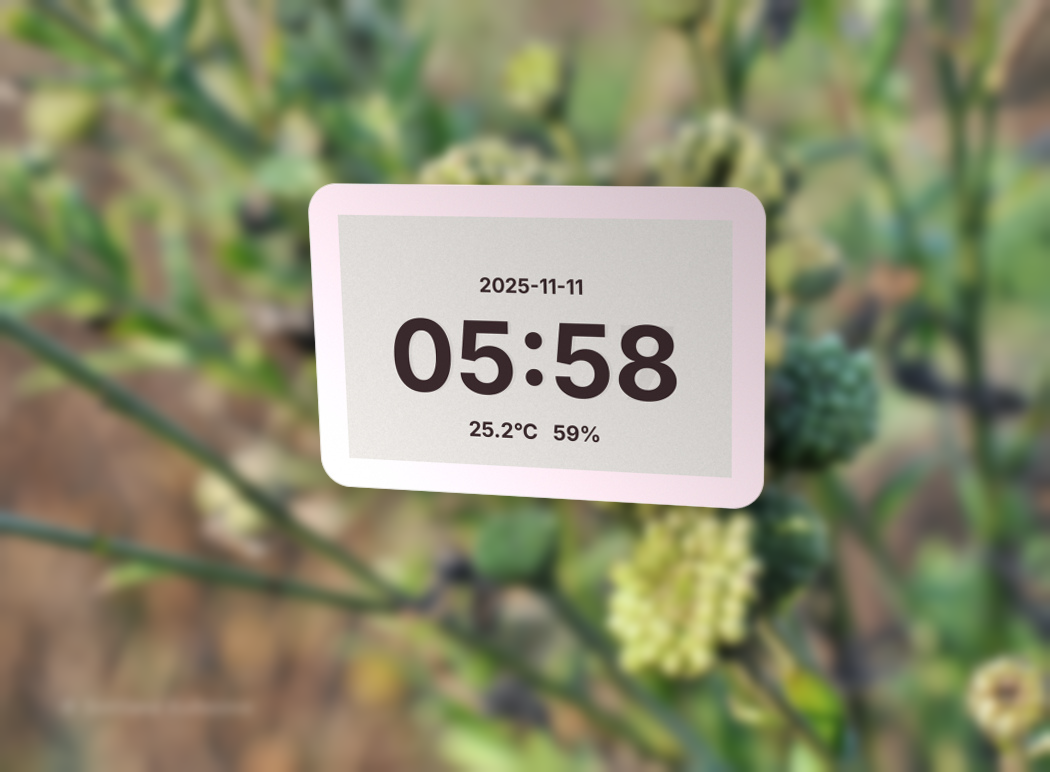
{"hour": 5, "minute": 58}
